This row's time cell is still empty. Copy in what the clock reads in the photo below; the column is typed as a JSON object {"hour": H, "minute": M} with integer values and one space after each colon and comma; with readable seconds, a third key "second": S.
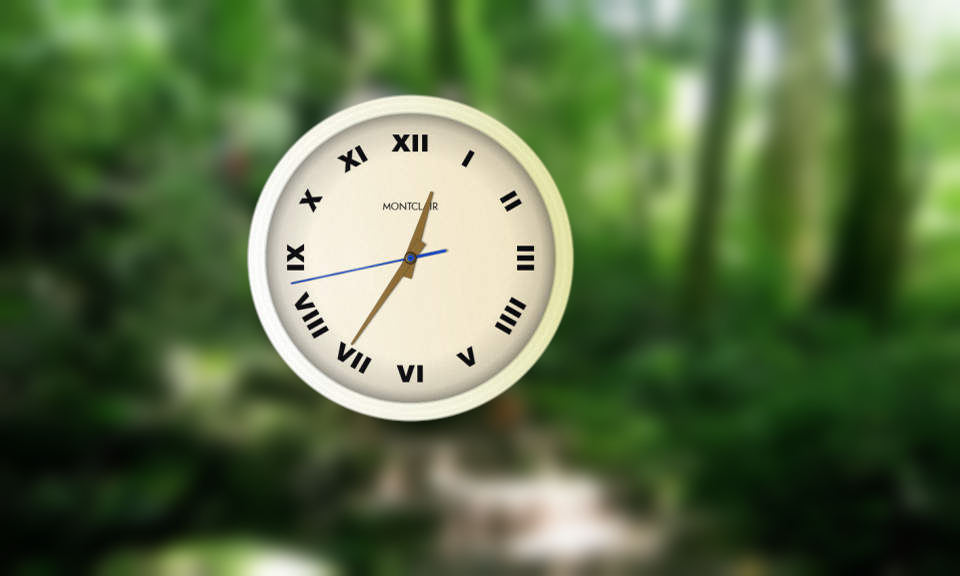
{"hour": 12, "minute": 35, "second": 43}
